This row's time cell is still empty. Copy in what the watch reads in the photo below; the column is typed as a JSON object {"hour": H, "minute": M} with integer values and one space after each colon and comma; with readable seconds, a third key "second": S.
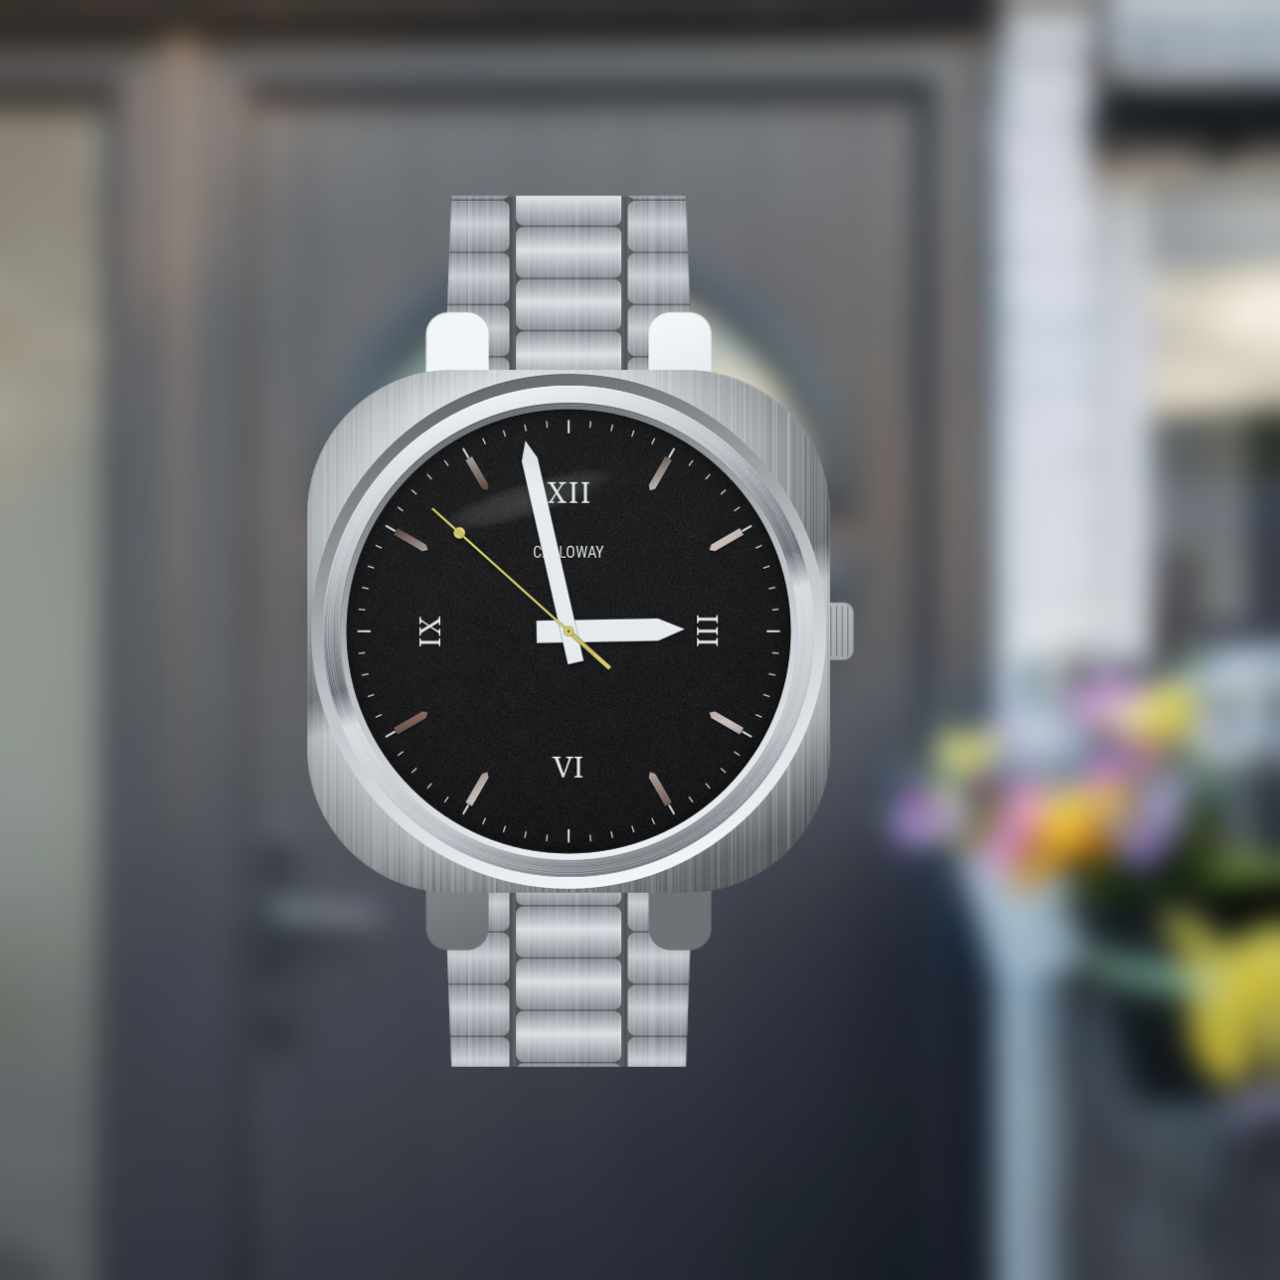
{"hour": 2, "minute": 57, "second": 52}
